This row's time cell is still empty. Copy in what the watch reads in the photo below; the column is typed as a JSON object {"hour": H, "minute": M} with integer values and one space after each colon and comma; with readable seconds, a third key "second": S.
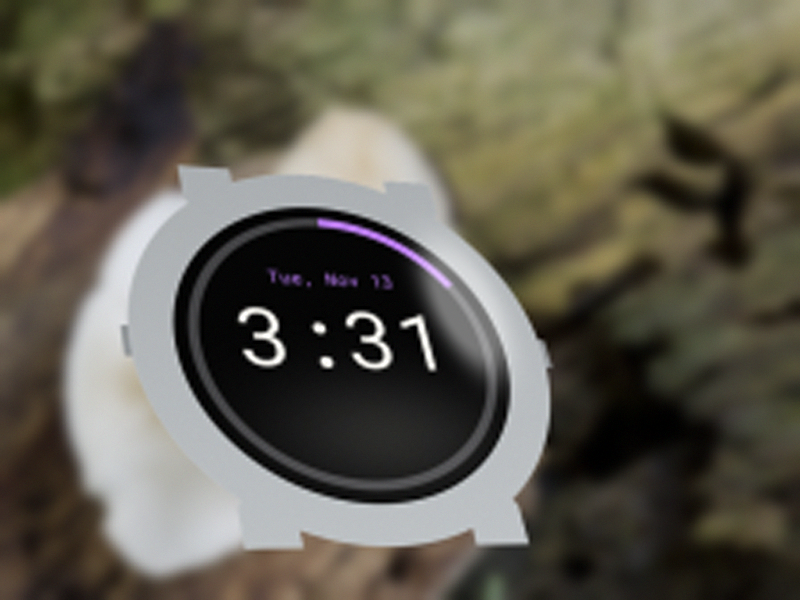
{"hour": 3, "minute": 31}
